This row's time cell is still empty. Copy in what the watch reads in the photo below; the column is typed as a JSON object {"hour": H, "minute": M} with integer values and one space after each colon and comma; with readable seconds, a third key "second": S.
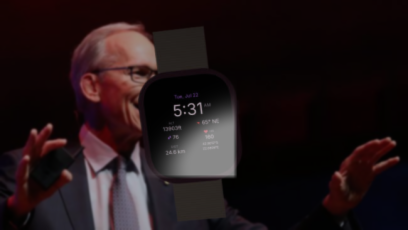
{"hour": 5, "minute": 31}
